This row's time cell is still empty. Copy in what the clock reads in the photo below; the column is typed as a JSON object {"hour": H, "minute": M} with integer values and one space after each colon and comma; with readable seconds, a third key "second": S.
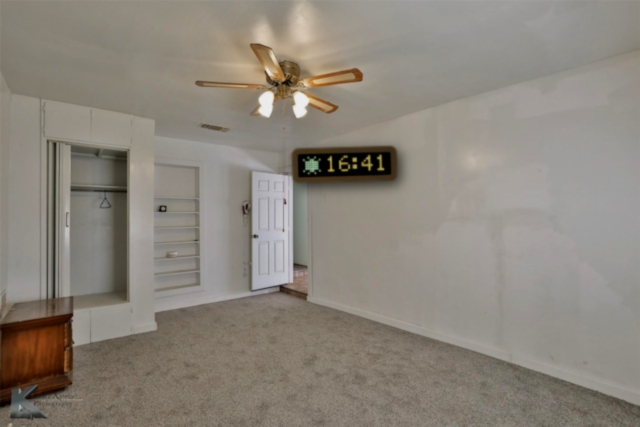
{"hour": 16, "minute": 41}
